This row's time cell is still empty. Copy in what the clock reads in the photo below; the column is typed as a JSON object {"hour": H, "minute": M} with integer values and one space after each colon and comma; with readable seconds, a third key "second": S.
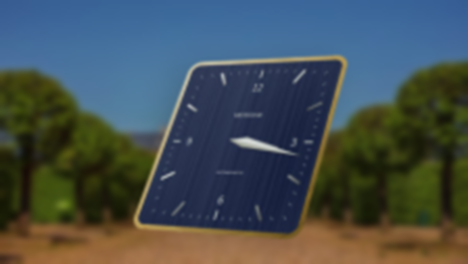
{"hour": 3, "minute": 17}
